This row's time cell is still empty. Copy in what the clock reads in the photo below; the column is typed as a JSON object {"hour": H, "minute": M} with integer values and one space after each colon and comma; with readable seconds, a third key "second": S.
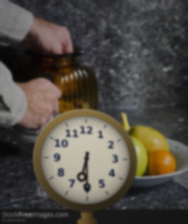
{"hour": 6, "minute": 30}
